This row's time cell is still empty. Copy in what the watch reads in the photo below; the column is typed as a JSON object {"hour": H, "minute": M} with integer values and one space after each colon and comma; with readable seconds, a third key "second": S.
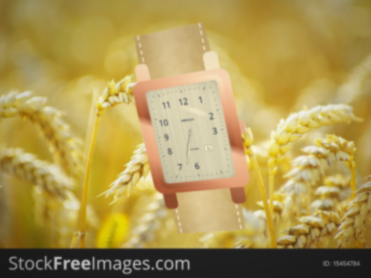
{"hour": 6, "minute": 33}
